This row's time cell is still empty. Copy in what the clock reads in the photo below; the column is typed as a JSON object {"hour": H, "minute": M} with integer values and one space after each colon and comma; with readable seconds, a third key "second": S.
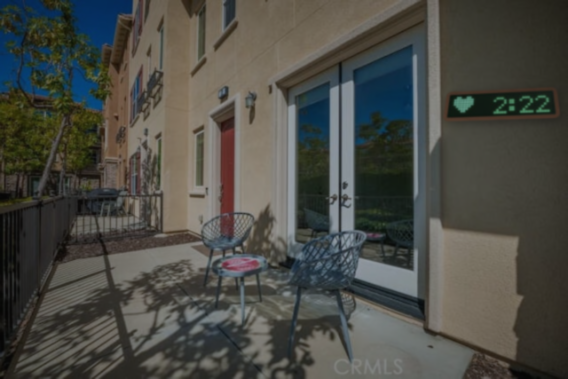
{"hour": 2, "minute": 22}
